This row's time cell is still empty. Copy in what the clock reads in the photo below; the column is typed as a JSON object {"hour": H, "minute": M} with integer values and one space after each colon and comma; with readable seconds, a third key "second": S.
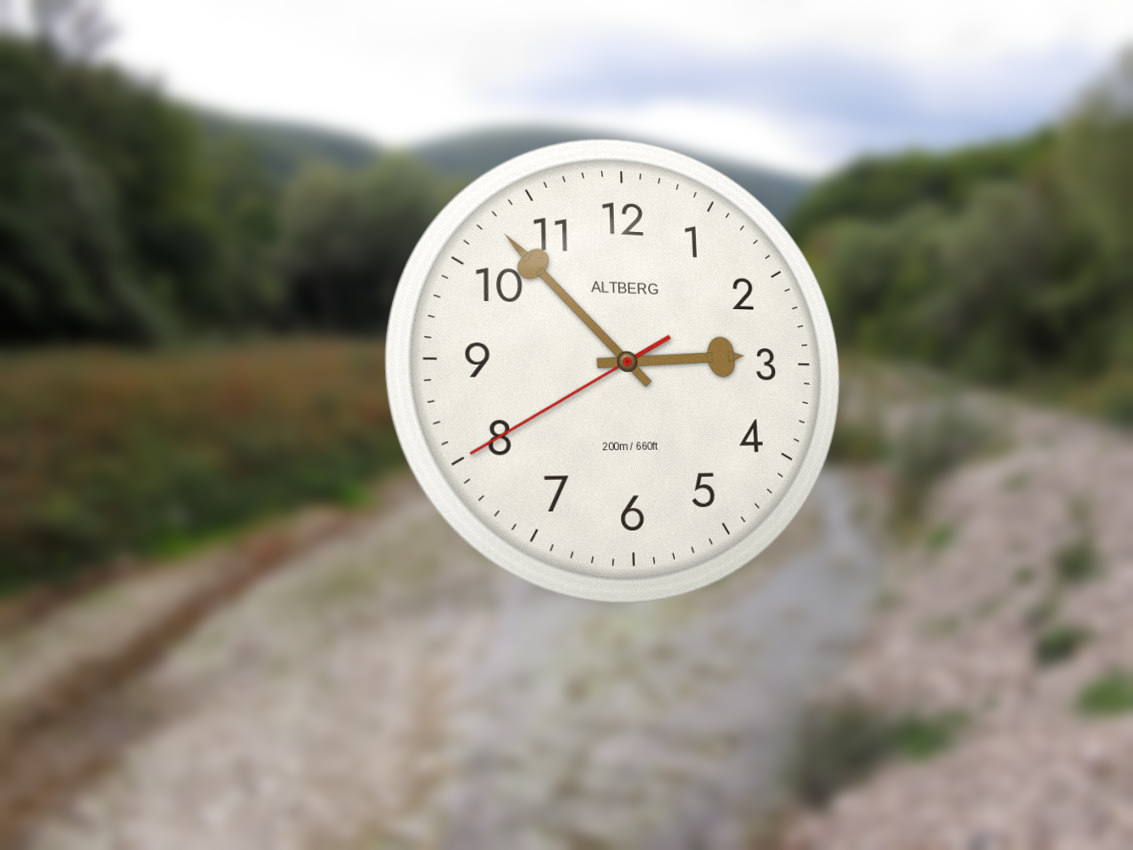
{"hour": 2, "minute": 52, "second": 40}
